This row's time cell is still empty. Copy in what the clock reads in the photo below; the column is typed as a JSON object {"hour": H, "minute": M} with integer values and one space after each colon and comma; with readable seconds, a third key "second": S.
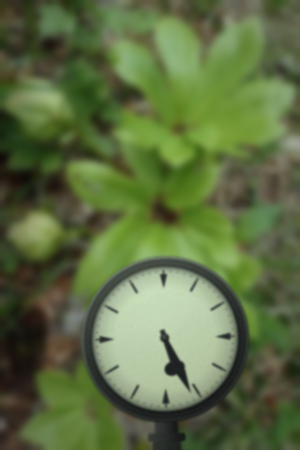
{"hour": 5, "minute": 26}
